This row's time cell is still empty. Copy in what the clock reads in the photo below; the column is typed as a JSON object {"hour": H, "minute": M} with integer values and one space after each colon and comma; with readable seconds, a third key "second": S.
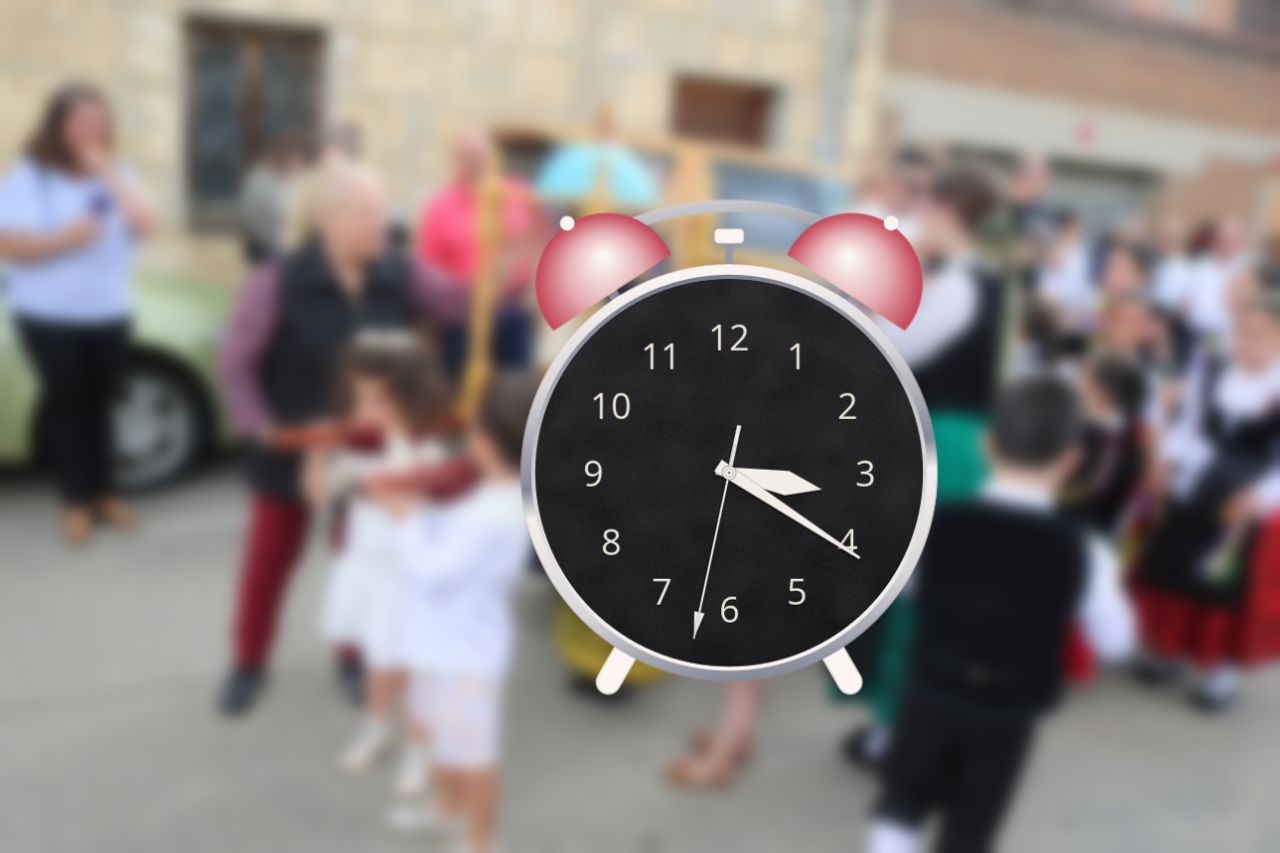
{"hour": 3, "minute": 20, "second": 32}
